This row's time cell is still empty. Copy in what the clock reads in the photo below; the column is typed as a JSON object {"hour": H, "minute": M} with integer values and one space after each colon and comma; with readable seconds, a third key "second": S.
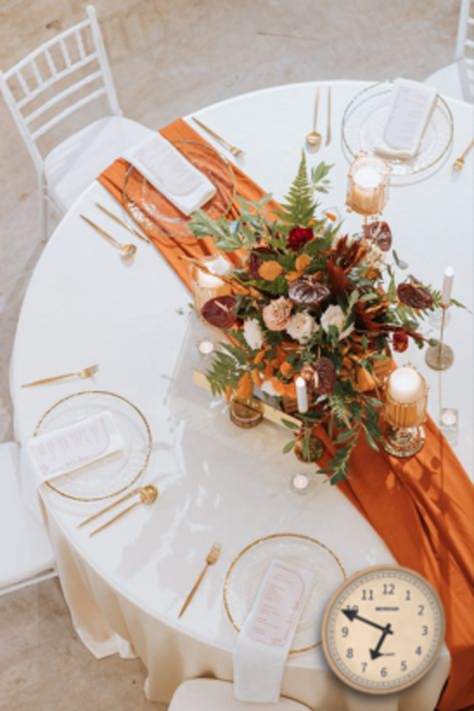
{"hour": 6, "minute": 49}
